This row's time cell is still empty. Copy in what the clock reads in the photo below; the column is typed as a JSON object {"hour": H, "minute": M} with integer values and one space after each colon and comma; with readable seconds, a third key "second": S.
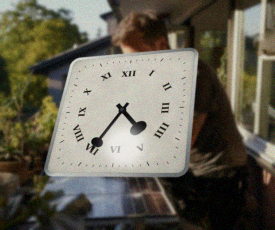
{"hour": 4, "minute": 35}
